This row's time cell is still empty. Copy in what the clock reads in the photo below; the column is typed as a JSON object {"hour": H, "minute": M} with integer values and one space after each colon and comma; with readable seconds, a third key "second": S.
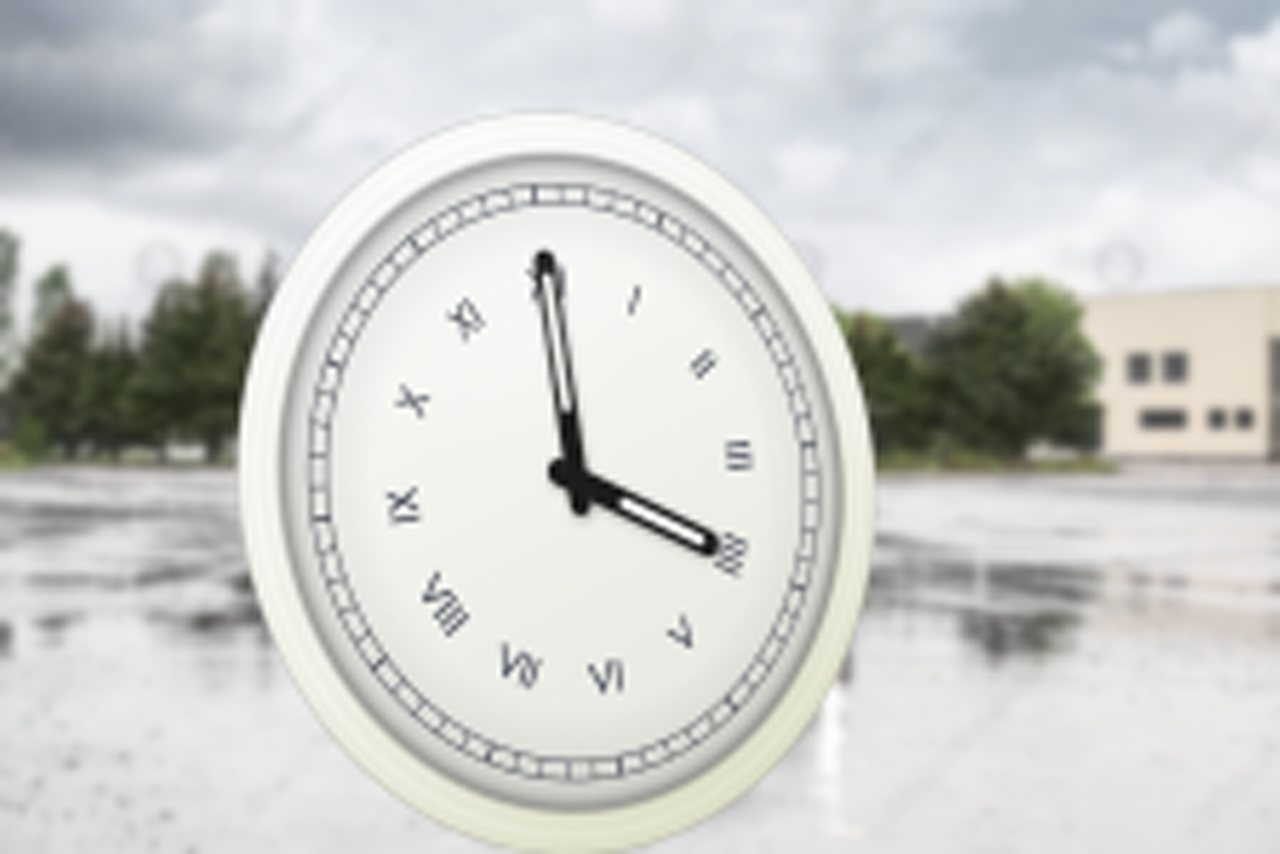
{"hour": 4, "minute": 0}
